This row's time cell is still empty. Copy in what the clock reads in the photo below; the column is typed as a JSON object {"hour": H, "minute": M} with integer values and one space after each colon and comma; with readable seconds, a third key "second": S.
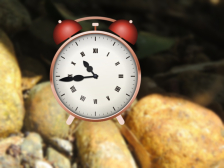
{"hour": 10, "minute": 44}
